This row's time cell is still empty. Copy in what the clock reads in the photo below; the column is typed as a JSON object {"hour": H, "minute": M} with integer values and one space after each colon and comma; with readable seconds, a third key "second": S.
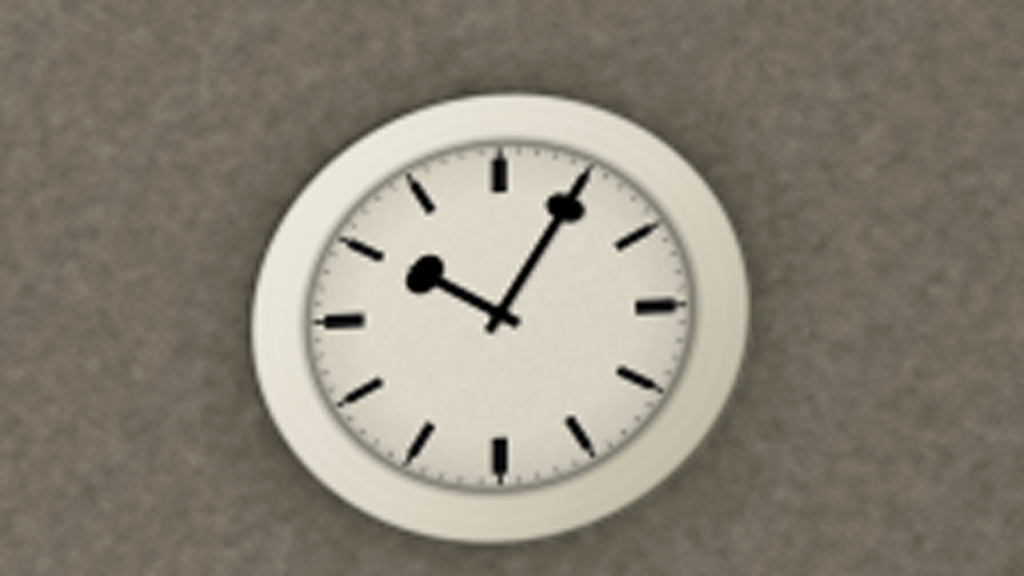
{"hour": 10, "minute": 5}
